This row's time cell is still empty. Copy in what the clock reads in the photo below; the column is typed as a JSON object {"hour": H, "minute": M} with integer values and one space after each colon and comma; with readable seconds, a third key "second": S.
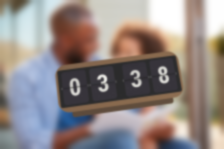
{"hour": 3, "minute": 38}
